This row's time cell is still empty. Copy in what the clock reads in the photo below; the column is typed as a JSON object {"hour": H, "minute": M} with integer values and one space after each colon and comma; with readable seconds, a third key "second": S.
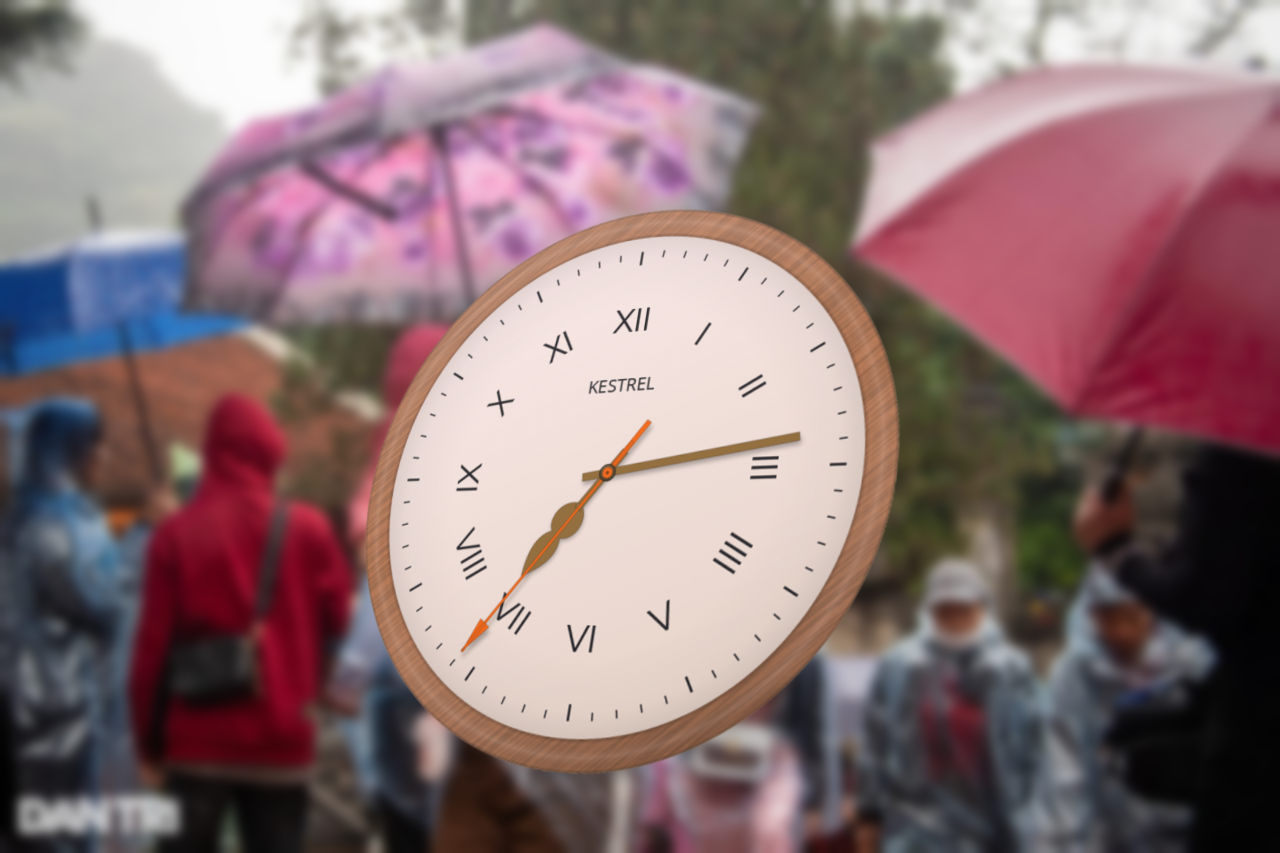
{"hour": 7, "minute": 13, "second": 36}
